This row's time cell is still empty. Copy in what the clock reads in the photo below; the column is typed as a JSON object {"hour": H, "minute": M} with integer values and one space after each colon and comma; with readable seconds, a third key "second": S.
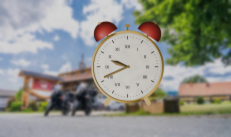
{"hour": 9, "minute": 41}
